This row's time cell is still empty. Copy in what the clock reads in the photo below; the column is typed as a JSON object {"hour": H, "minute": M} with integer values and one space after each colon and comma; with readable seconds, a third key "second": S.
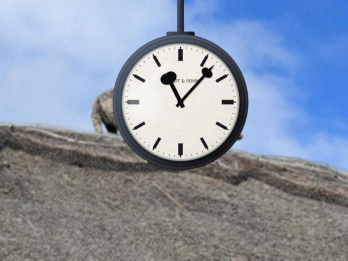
{"hour": 11, "minute": 7}
